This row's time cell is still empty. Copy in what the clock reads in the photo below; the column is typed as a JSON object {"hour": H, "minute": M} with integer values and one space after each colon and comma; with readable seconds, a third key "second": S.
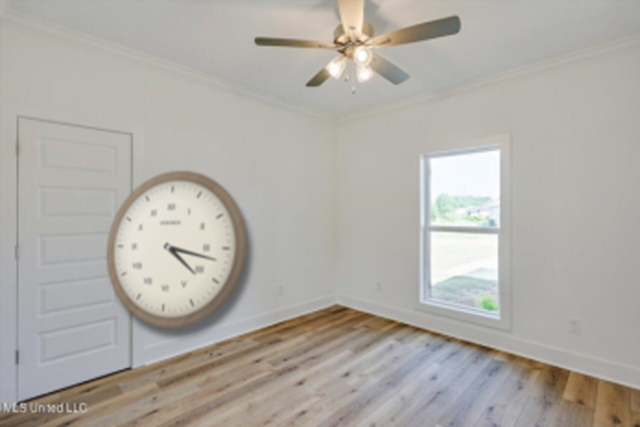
{"hour": 4, "minute": 17}
